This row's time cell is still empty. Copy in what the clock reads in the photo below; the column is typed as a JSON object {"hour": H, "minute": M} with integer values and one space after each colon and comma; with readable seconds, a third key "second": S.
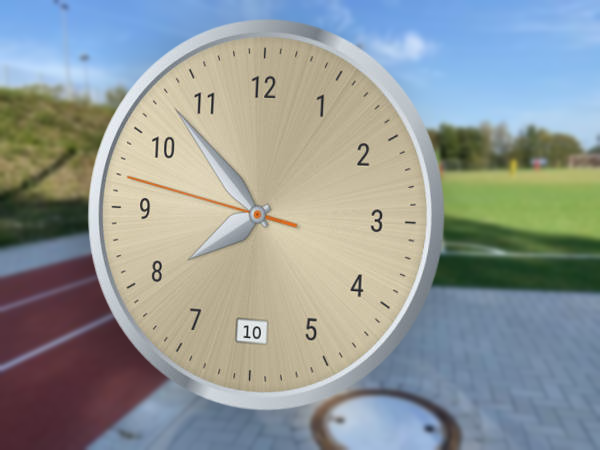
{"hour": 7, "minute": 52, "second": 47}
